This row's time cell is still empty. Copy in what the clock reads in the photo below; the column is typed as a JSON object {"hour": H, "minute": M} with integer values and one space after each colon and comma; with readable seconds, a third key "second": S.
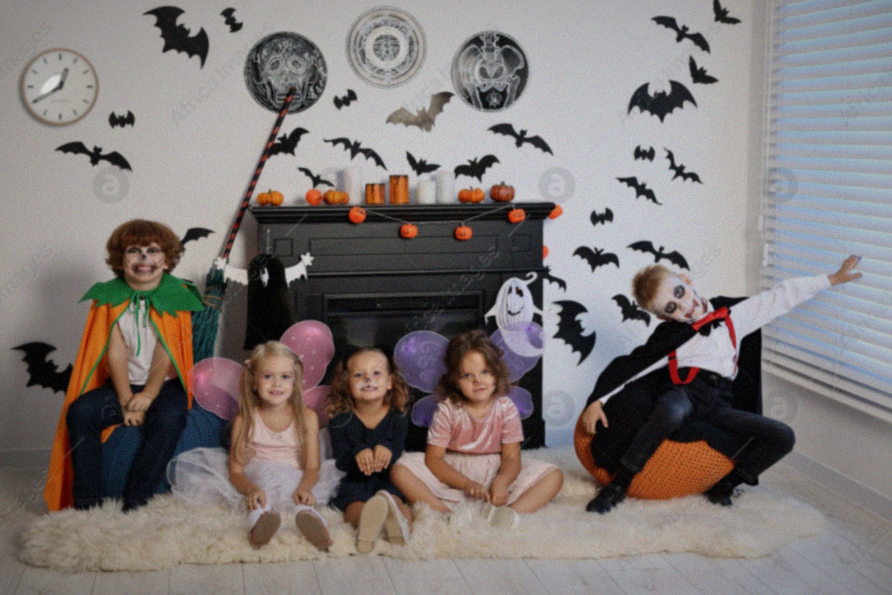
{"hour": 12, "minute": 40}
